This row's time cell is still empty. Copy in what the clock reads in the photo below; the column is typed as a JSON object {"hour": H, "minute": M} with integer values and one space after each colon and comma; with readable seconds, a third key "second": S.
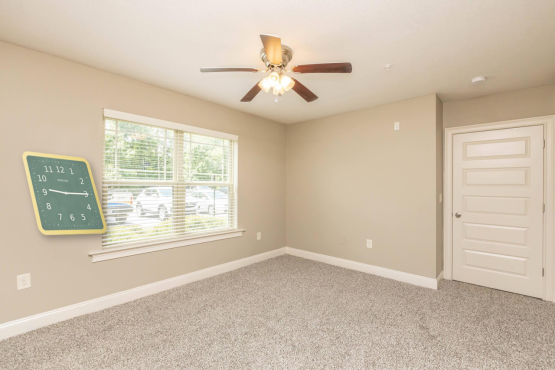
{"hour": 9, "minute": 15}
